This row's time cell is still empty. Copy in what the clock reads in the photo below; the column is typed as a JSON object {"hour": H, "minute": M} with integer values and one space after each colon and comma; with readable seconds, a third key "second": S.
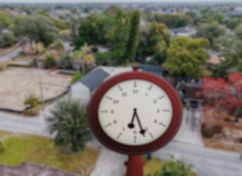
{"hour": 6, "minute": 27}
